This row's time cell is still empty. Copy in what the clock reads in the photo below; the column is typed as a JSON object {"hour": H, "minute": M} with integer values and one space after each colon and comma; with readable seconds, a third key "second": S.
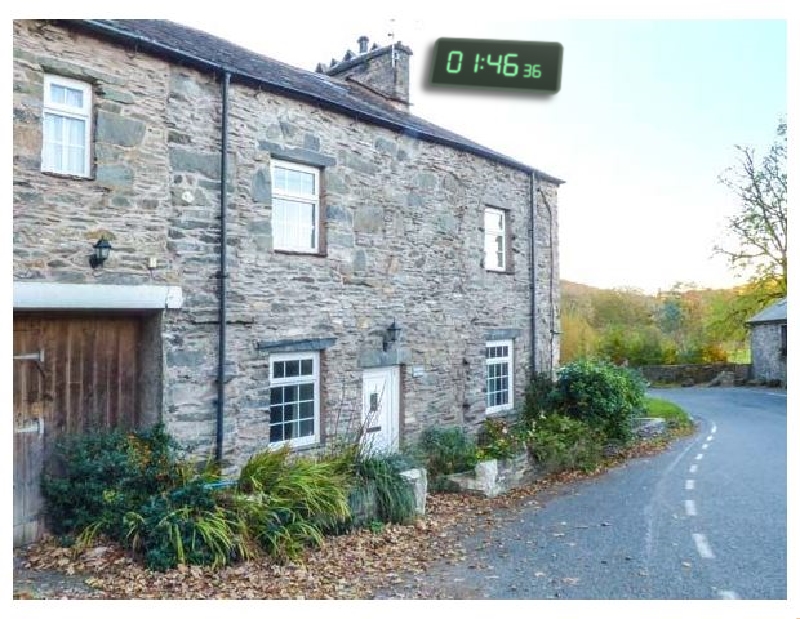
{"hour": 1, "minute": 46, "second": 36}
